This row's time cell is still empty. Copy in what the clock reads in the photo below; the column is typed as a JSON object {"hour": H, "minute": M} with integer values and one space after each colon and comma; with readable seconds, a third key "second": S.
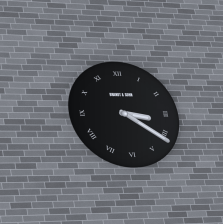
{"hour": 3, "minute": 21}
